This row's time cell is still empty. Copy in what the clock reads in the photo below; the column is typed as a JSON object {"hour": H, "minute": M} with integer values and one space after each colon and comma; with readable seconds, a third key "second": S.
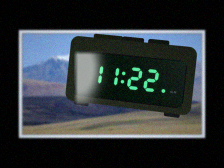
{"hour": 11, "minute": 22}
